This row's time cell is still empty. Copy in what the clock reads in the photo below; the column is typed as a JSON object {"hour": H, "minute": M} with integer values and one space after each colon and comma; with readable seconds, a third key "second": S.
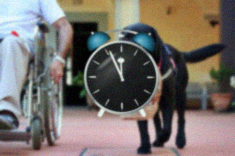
{"hour": 11, "minute": 56}
